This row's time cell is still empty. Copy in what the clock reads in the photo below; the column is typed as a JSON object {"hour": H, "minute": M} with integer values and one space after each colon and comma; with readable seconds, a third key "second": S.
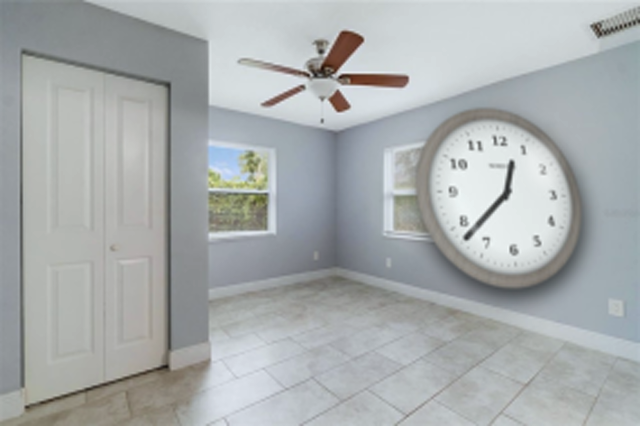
{"hour": 12, "minute": 38}
